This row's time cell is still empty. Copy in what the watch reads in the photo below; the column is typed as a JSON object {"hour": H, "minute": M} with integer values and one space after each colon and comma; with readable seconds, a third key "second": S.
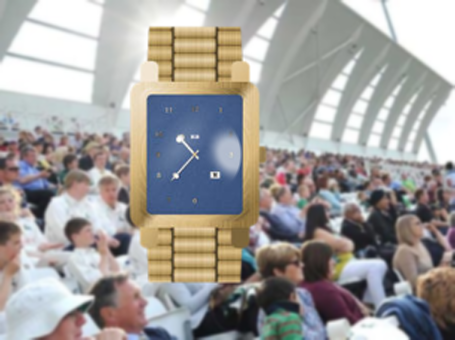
{"hour": 10, "minute": 37}
